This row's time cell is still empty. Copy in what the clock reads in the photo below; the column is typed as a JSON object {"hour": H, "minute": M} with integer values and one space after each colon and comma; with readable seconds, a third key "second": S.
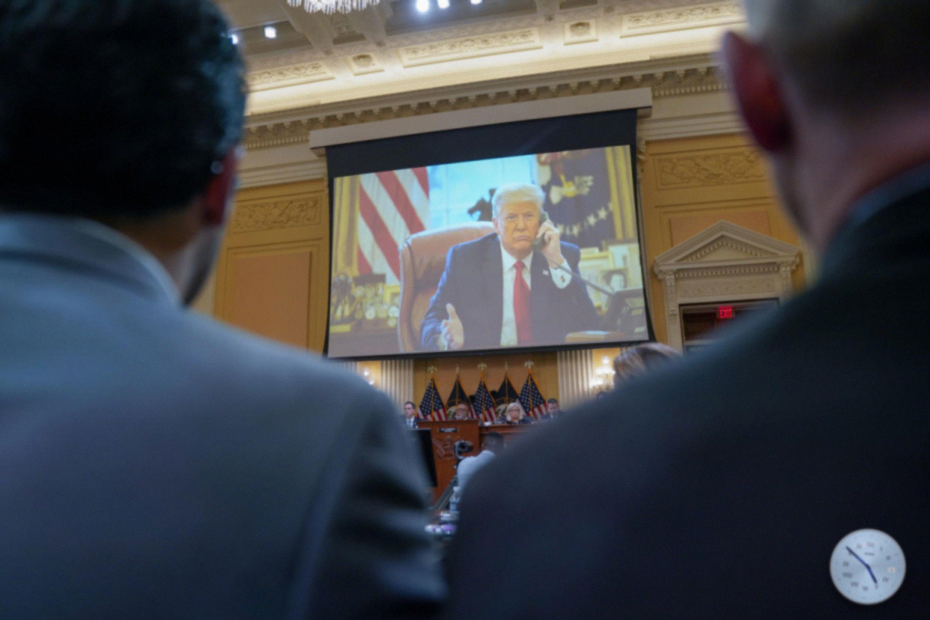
{"hour": 4, "minute": 51}
